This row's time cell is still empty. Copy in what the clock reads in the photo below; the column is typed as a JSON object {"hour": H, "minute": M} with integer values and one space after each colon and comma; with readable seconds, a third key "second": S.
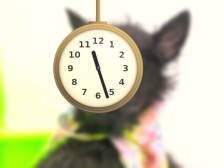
{"hour": 11, "minute": 27}
